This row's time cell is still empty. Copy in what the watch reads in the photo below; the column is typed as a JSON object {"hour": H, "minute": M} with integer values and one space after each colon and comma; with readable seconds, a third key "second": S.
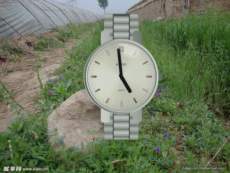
{"hour": 4, "minute": 59}
